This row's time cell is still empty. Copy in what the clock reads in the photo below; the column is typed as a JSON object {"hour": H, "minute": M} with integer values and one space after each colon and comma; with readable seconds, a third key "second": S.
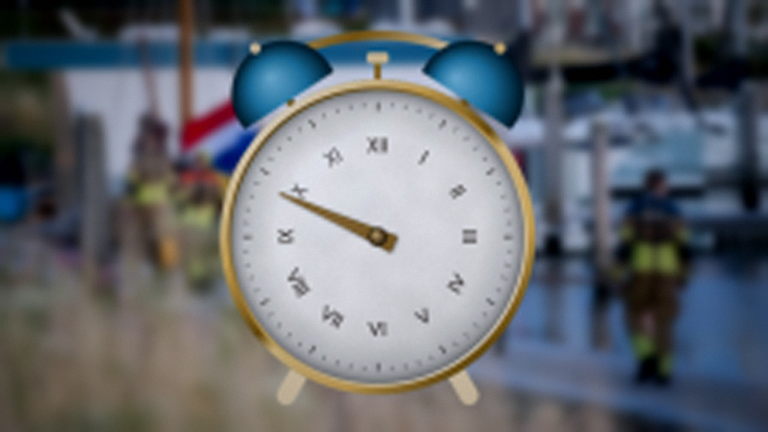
{"hour": 9, "minute": 49}
